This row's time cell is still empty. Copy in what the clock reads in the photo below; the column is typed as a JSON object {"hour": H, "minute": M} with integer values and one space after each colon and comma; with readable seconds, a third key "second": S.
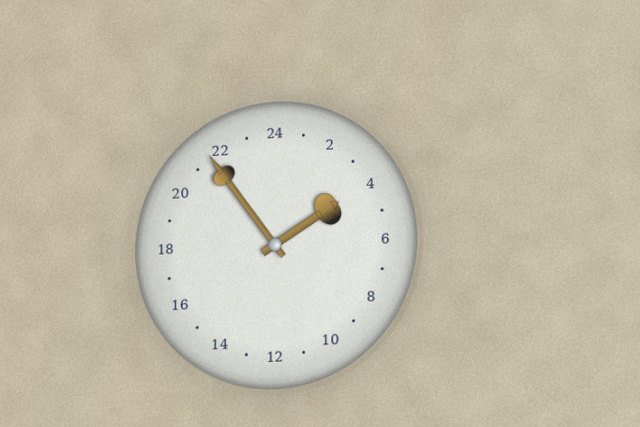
{"hour": 3, "minute": 54}
